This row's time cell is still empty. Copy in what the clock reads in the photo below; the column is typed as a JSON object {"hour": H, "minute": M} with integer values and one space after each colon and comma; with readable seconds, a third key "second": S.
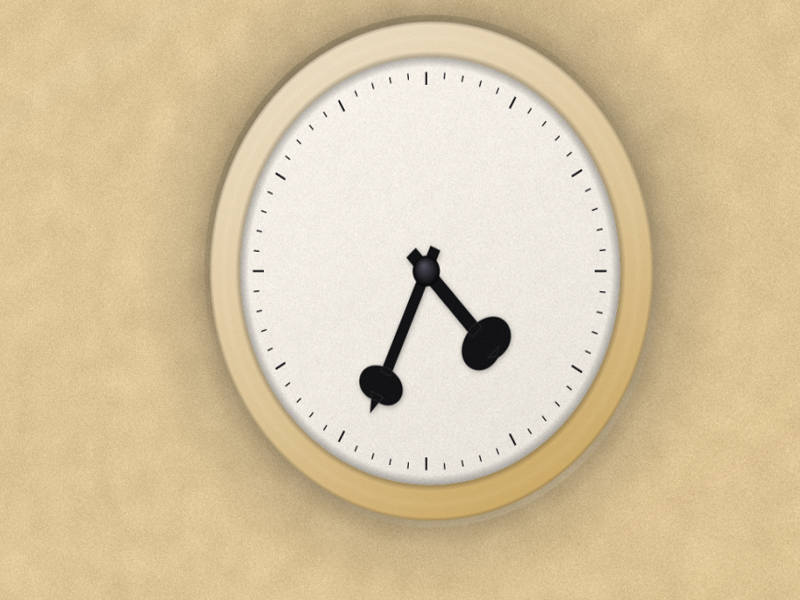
{"hour": 4, "minute": 34}
